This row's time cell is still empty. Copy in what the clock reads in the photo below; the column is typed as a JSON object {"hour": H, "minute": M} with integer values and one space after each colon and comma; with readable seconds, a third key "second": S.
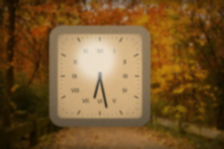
{"hour": 6, "minute": 28}
